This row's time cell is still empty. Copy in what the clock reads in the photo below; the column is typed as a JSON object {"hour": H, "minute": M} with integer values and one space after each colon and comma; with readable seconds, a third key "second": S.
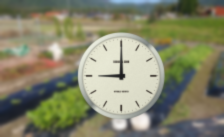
{"hour": 9, "minute": 0}
